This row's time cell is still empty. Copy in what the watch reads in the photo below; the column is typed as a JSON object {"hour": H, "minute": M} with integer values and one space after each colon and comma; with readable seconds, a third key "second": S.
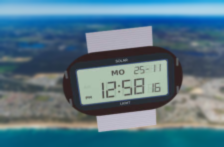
{"hour": 12, "minute": 58, "second": 16}
